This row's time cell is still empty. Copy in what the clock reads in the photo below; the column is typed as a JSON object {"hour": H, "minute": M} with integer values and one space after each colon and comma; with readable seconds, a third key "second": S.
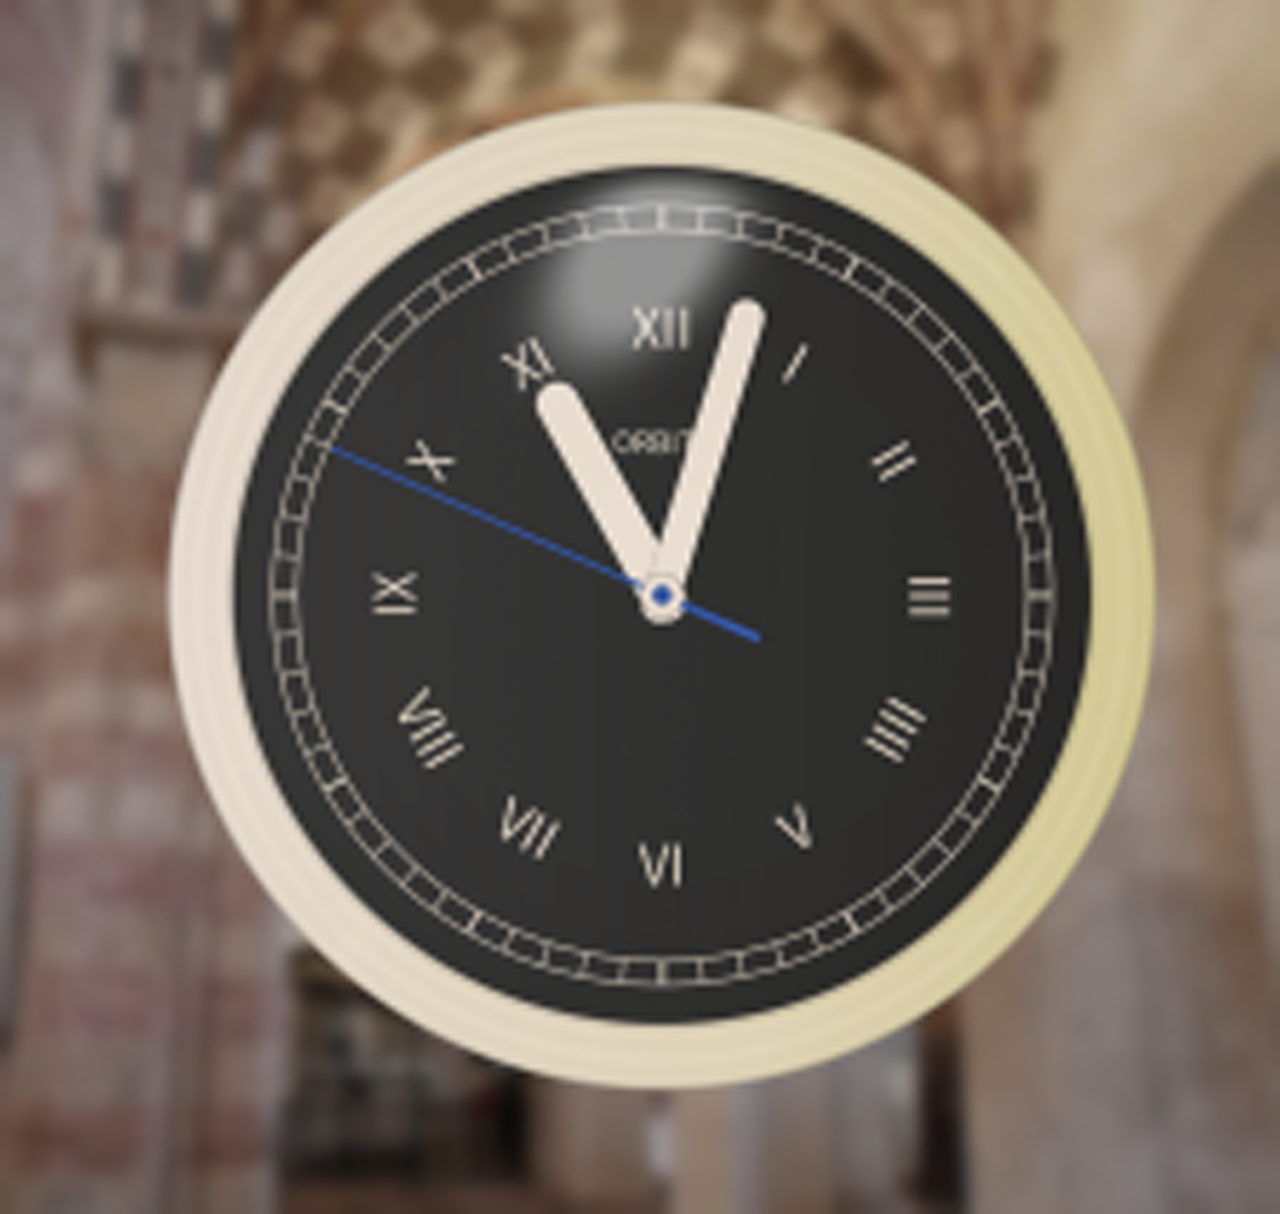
{"hour": 11, "minute": 2, "second": 49}
